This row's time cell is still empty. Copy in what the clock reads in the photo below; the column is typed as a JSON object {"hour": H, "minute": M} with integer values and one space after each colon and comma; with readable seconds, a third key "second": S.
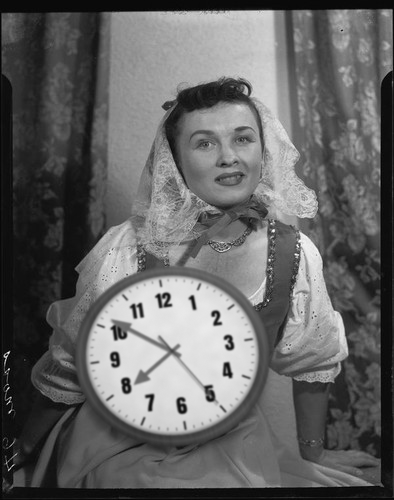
{"hour": 7, "minute": 51, "second": 25}
